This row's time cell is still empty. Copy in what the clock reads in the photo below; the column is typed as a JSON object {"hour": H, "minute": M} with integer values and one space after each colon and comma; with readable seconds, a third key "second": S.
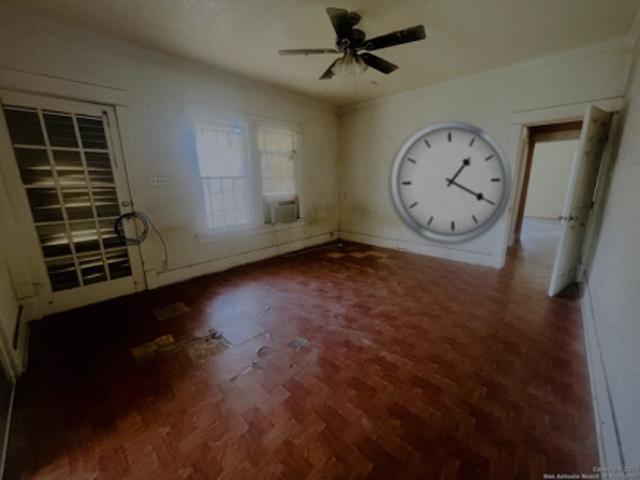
{"hour": 1, "minute": 20}
